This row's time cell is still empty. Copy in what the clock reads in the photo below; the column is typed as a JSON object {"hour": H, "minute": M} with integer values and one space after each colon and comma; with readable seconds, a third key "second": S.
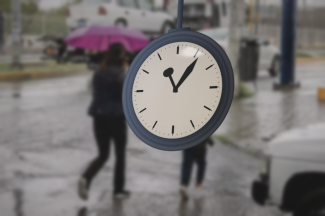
{"hour": 11, "minute": 6}
